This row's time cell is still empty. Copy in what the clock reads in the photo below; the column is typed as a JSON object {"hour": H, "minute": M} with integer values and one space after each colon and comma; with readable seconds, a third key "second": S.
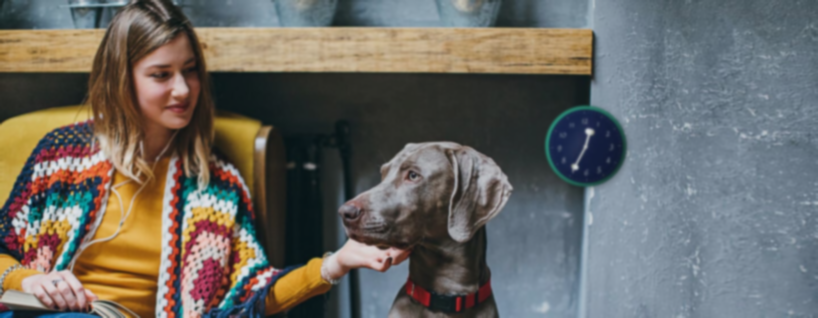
{"hour": 12, "minute": 35}
